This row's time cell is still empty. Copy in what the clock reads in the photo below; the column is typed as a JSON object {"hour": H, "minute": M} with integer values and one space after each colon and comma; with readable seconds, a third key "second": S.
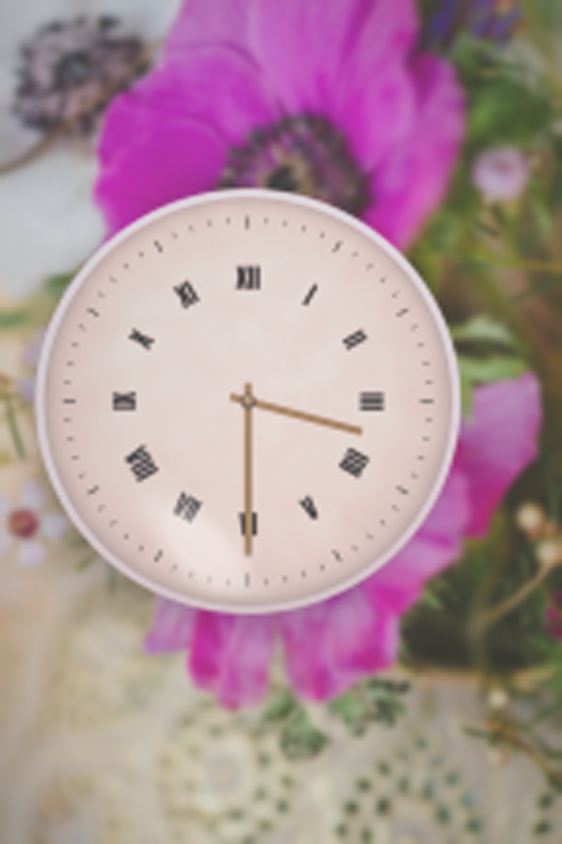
{"hour": 3, "minute": 30}
